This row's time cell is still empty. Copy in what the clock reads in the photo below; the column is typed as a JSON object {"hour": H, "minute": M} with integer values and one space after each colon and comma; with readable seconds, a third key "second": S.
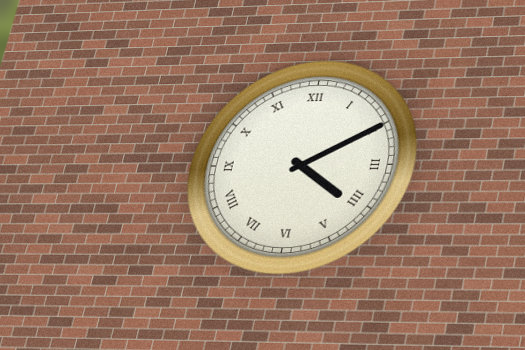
{"hour": 4, "minute": 10}
